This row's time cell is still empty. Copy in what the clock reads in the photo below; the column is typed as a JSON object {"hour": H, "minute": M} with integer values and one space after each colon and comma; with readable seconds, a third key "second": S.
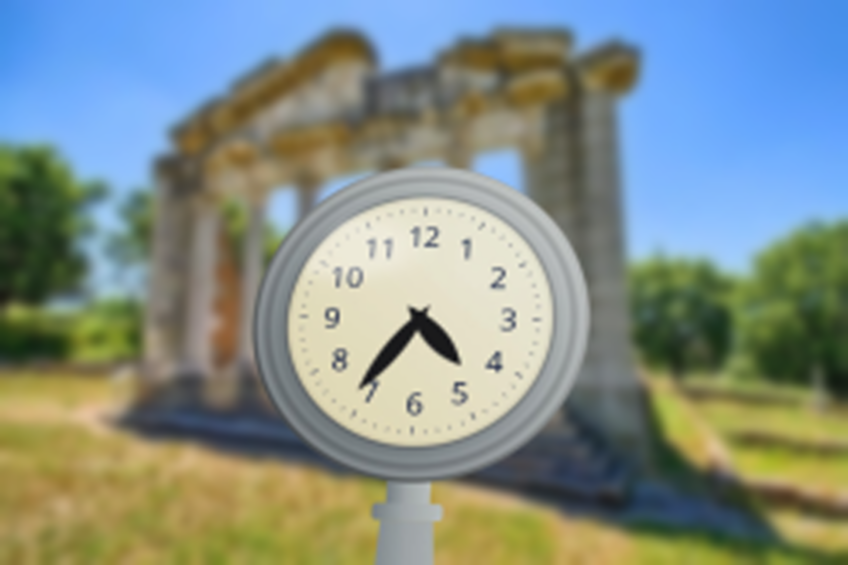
{"hour": 4, "minute": 36}
